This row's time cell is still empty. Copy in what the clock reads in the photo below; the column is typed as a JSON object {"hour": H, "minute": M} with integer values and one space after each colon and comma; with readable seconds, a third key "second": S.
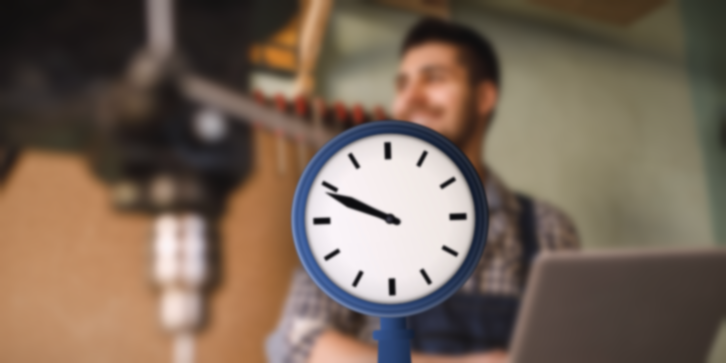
{"hour": 9, "minute": 49}
